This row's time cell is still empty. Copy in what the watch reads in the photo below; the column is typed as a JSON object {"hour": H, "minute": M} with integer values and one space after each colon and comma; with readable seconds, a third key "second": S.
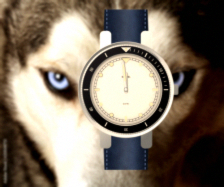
{"hour": 11, "minute": 59}
